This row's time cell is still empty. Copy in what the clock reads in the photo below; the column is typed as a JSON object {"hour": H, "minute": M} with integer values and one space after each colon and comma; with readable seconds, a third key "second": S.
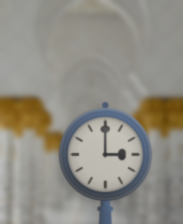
{"hour": 3, "minute": 0}
